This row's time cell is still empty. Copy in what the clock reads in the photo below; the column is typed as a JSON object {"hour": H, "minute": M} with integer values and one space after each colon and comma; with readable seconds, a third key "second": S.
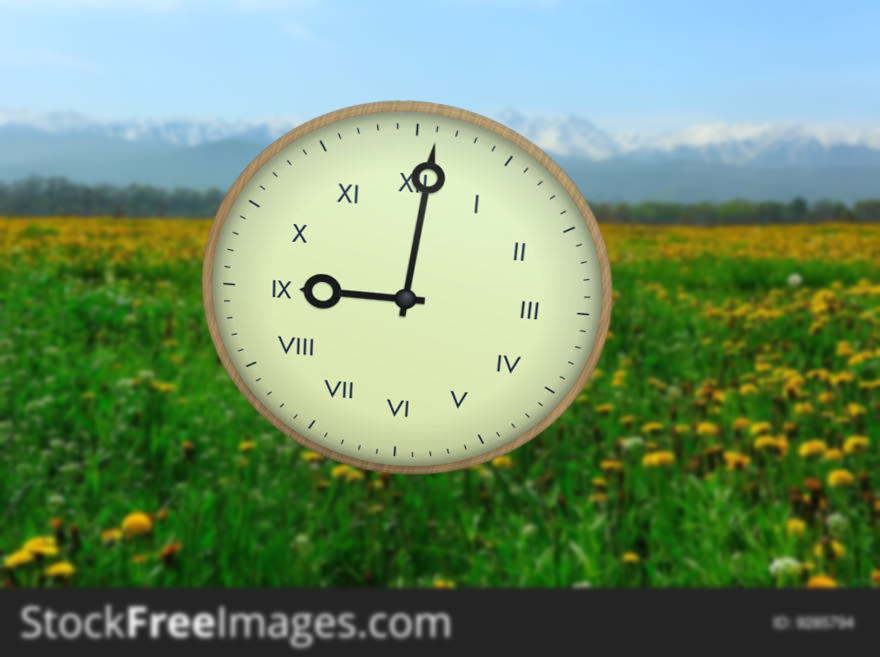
{"hour": 9, "minute": 1}
